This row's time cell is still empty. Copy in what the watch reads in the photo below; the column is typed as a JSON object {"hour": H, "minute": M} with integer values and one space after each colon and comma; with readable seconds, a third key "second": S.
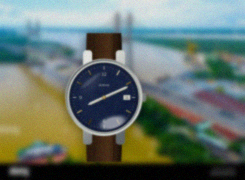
{"hour": 8, "minute": 11}
